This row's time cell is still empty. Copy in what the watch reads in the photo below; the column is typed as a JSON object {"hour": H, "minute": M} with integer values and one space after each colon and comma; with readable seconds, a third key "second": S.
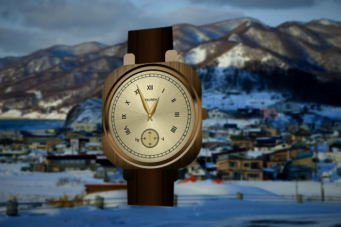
{"hour": 12, "minute": 56}
